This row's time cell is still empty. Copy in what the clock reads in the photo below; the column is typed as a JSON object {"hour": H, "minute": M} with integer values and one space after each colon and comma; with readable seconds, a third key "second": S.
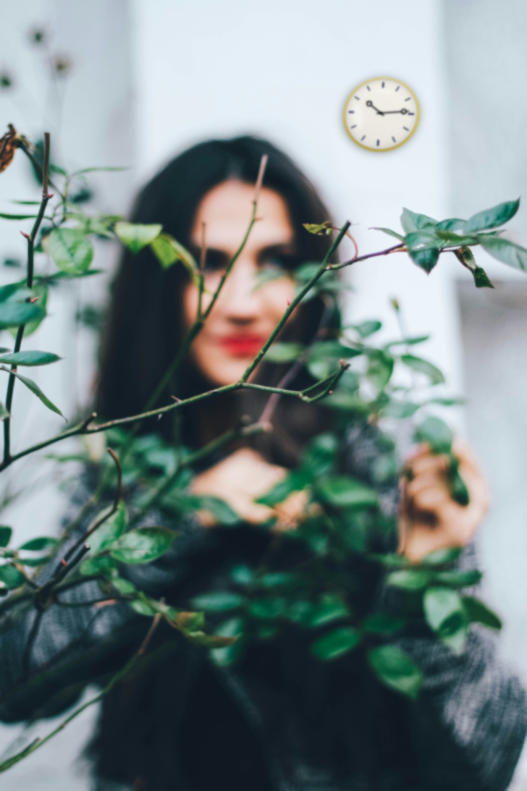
{"hour": 10, "minute": 14}
